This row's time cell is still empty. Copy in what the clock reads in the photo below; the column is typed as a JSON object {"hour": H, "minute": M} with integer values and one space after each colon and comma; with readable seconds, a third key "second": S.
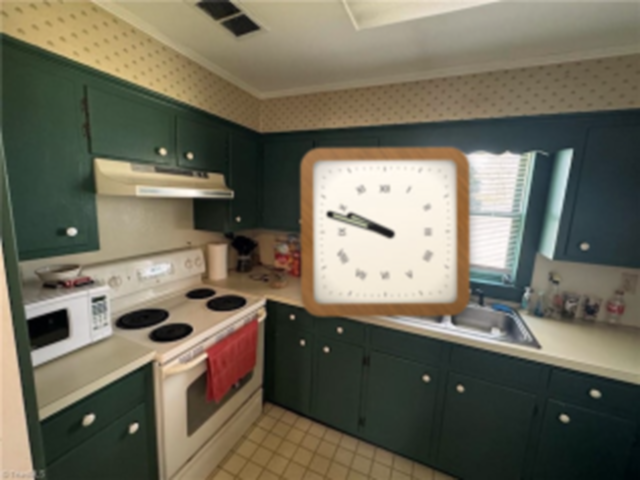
{"hour": 9, "minute": 48}
